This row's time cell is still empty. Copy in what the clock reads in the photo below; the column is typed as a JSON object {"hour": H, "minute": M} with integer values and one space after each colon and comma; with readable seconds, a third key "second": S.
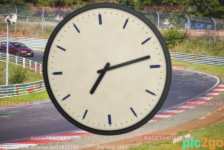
{"hour": 7, "minute": 13}
